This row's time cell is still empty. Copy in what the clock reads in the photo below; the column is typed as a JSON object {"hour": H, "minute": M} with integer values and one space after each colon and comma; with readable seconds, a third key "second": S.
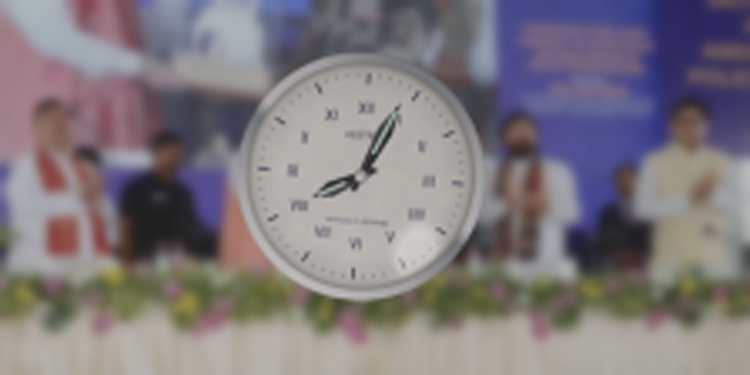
{"hour": 8, "minute": 4}
